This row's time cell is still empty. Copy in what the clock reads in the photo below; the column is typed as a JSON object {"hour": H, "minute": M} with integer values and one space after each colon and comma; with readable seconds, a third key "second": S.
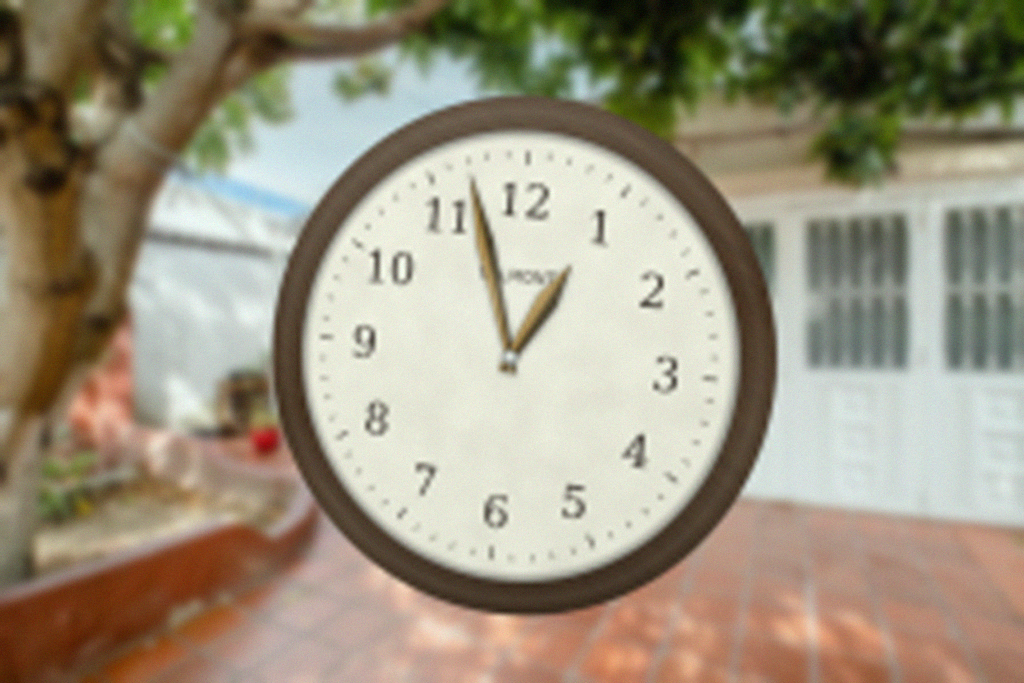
{"hour": 12, "minute": 57}
